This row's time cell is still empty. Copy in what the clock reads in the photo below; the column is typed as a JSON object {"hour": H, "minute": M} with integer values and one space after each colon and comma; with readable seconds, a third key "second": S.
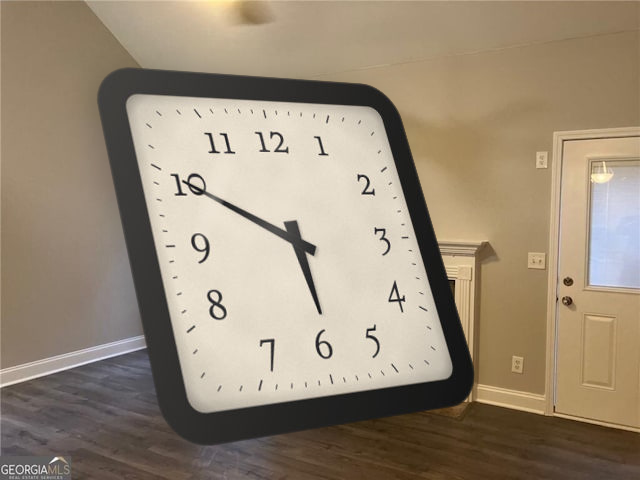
{"hour": 5, "minute": 50}
